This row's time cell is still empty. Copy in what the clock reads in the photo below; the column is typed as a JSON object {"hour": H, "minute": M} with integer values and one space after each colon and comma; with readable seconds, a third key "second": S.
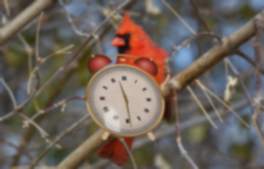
{"hour": 11, "minute": 29}
